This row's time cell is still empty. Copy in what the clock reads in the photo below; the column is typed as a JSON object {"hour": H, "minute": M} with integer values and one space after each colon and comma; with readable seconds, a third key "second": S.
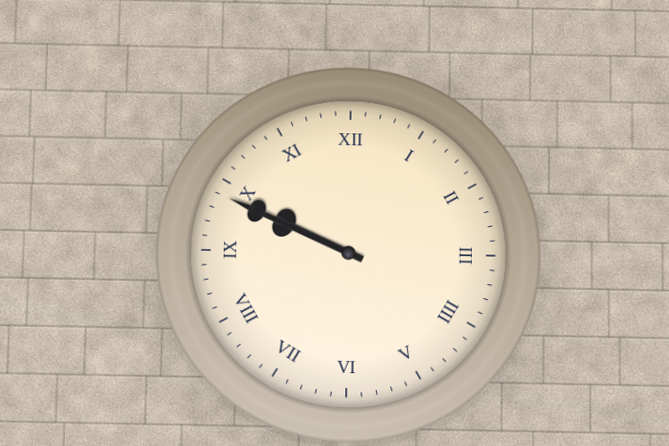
{"hour": 9, "minute": 49}
